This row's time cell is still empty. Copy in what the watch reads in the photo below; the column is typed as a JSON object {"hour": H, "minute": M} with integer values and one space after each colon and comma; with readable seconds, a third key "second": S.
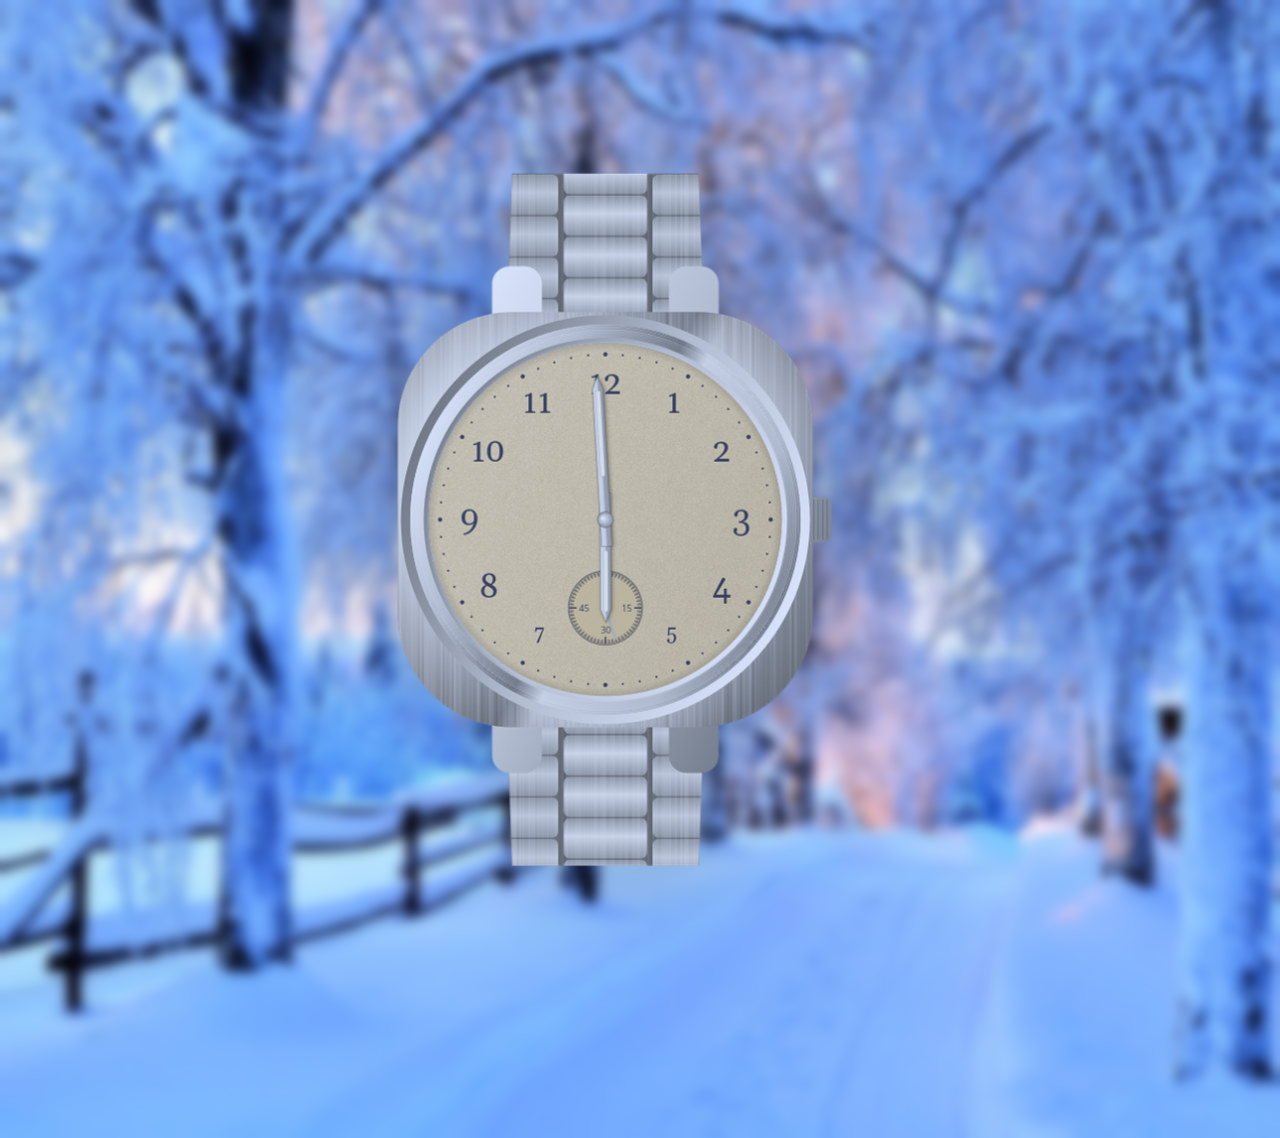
{"hour": 5, "minute": 59, "second": 27}
